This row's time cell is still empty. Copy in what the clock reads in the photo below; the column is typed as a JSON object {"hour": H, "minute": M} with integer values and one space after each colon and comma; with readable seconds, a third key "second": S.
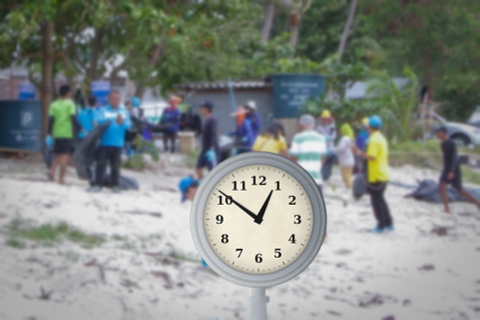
{"hour": 12, "minute": 51}
